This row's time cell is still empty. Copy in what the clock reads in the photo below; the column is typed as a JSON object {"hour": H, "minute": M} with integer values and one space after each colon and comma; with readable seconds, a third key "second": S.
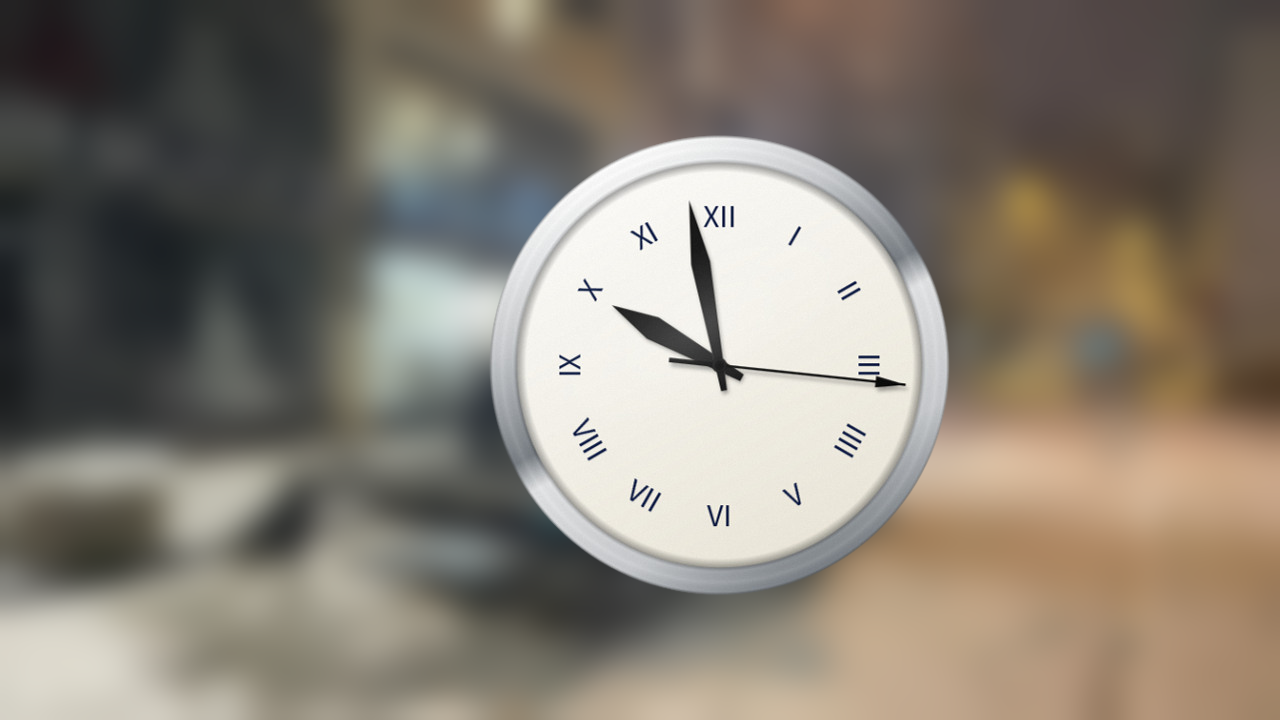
{"hour": 9, "minute": 58, "second": 16}
